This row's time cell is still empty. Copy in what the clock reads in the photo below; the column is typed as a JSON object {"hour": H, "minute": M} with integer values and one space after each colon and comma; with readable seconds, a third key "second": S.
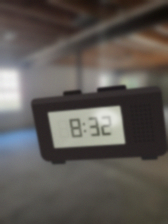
{"hour": 8, "minute": 32}
